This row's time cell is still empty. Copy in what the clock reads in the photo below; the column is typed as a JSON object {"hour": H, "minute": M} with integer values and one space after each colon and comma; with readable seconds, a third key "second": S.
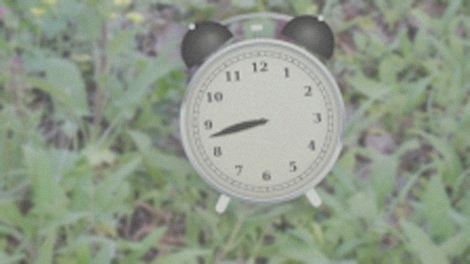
{"hour": 8, "minute": 43}
